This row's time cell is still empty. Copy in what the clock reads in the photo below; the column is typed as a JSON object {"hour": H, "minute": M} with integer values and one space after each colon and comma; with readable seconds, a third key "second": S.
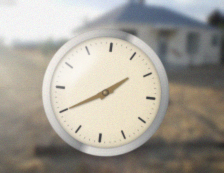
{"hour": 1, "minute": 40}
